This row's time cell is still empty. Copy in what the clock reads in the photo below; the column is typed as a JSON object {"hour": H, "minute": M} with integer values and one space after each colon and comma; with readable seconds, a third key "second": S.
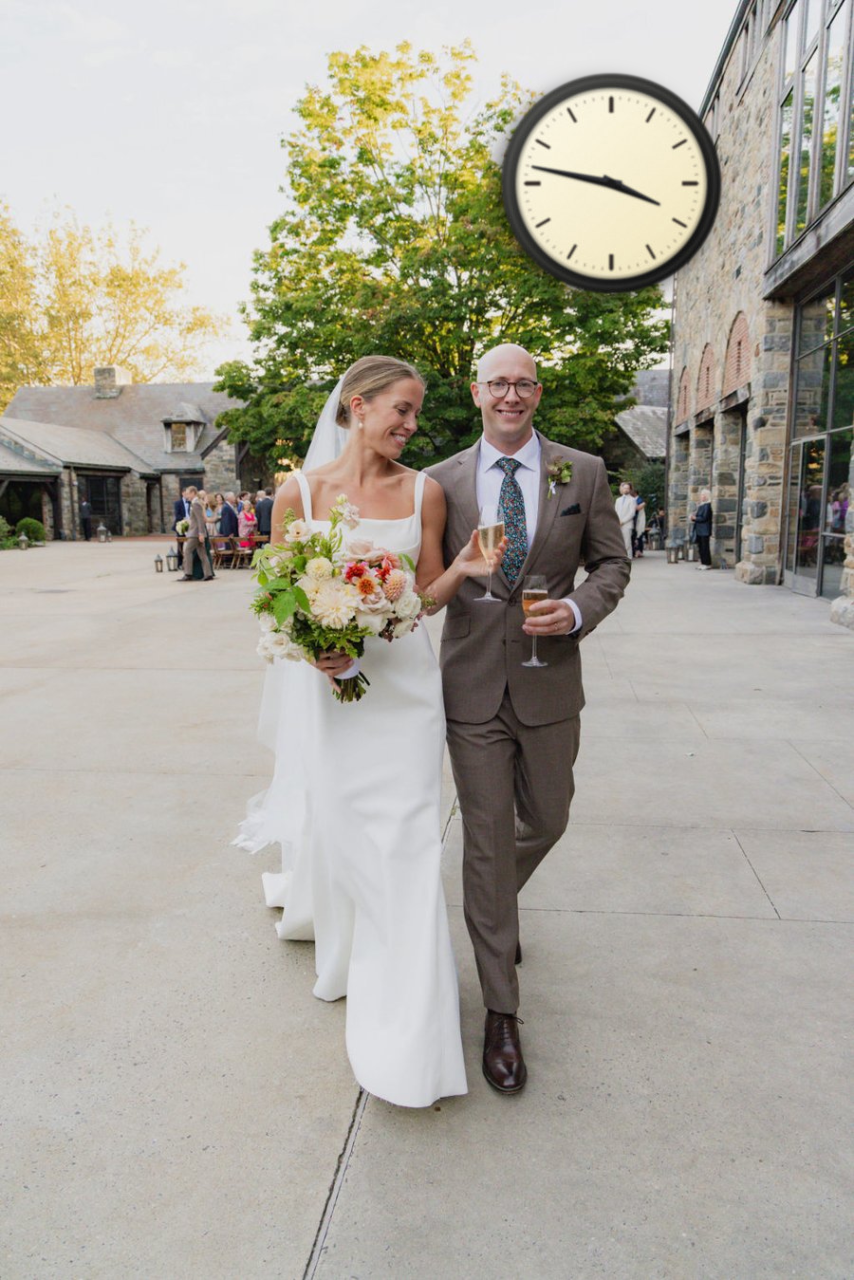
{"hour": 3, "minute": 47}
